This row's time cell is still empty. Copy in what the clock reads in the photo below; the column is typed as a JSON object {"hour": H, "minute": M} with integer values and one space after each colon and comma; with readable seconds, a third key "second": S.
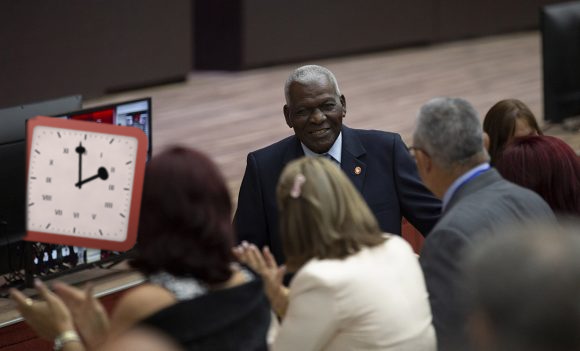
{"hour": 1, "minute": 59}
